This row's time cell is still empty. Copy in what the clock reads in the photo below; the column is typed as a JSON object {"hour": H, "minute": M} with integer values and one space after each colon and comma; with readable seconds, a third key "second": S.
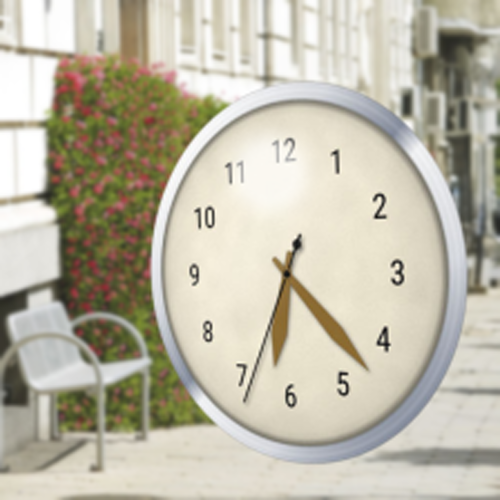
{"hour": 6, "minute": 22, "second": 34}
